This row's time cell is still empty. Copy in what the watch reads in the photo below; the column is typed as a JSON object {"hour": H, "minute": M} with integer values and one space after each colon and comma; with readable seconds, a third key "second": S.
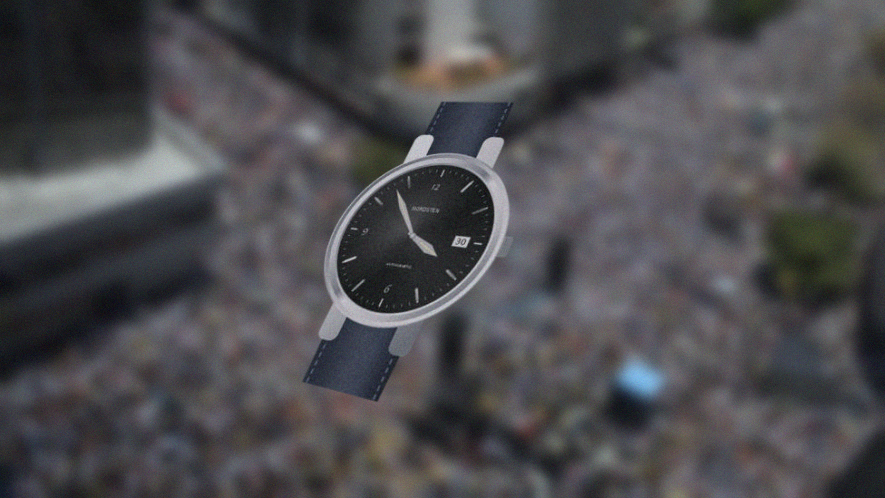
{"hour": 3, "minute": 53}
